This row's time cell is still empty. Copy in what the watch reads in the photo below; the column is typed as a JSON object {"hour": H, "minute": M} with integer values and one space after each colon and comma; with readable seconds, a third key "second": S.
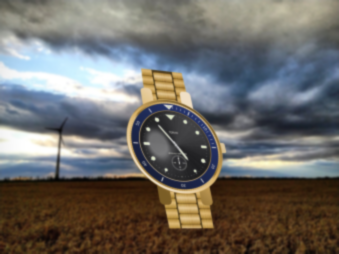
{"hour": 4, "minute": 54}
